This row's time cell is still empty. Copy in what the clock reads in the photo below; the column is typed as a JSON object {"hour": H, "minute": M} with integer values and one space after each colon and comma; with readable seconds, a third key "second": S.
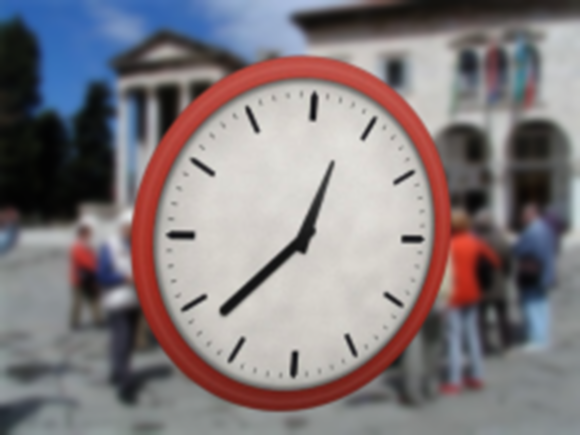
{"hour": 12, "minute": 38}
